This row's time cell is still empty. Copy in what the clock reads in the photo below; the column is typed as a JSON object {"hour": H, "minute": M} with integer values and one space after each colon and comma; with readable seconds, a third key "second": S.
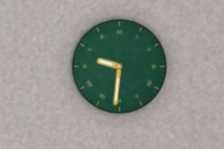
{"hour": 9, "minute": 31}
